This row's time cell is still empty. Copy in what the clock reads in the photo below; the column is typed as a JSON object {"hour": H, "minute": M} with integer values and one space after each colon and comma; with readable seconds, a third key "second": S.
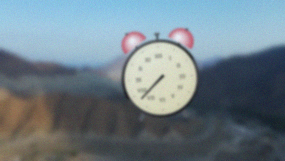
{"hour": 7, "minute": 38}
